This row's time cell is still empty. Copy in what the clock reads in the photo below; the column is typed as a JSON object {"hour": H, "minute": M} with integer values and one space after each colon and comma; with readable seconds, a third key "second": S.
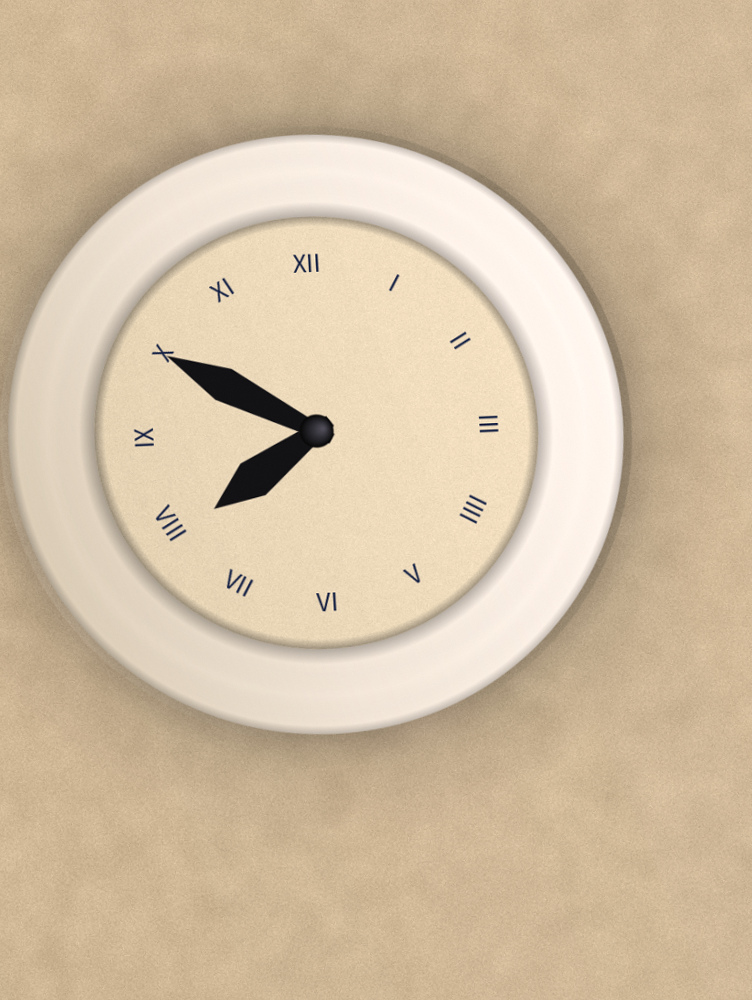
{"hour": 7, "minute": 50}
